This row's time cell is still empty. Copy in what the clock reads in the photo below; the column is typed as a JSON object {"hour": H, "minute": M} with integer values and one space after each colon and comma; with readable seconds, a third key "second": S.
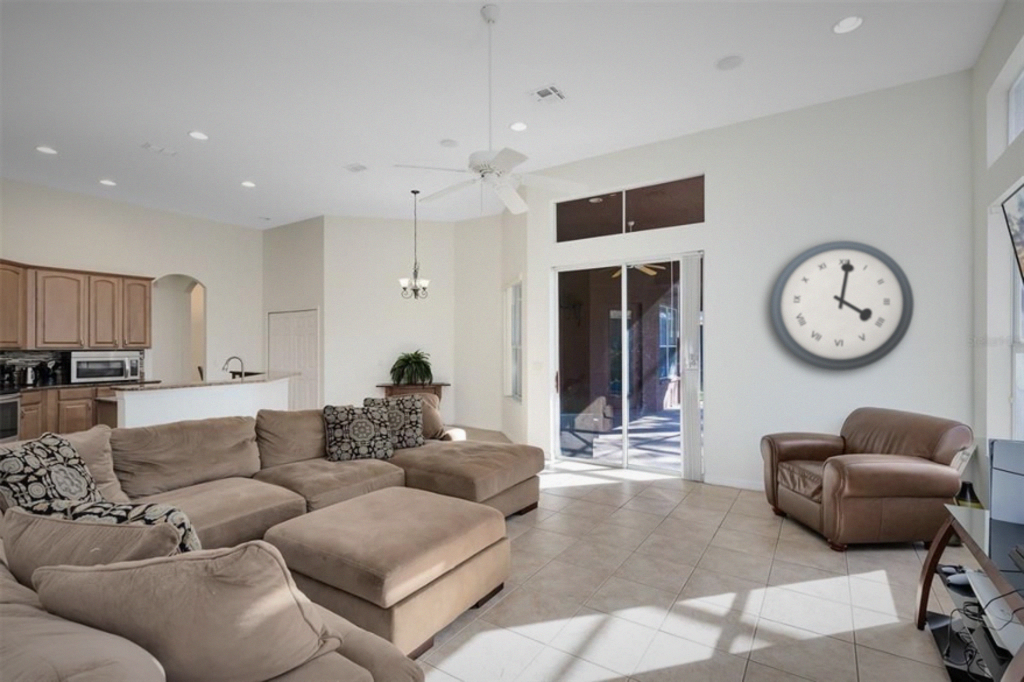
{"hour": 4, "minute": 1}
